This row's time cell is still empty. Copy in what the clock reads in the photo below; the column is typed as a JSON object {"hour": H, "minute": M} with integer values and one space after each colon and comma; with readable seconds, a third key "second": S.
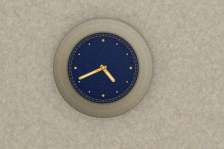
{"hour": 4, "minute": 41}
